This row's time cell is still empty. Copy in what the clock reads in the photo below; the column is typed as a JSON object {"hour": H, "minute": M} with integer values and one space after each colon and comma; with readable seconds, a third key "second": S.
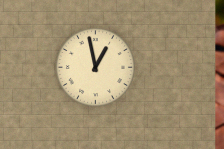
{"hour": 12, "minute": 58}
